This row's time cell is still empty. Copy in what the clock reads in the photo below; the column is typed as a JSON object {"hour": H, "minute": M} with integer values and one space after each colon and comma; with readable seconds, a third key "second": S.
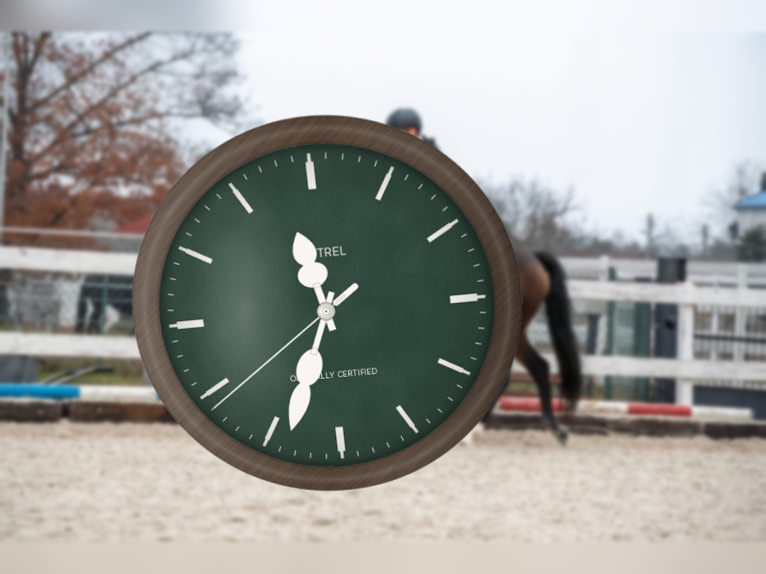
{"hour": 11, "minute": 33, "second": 39}
